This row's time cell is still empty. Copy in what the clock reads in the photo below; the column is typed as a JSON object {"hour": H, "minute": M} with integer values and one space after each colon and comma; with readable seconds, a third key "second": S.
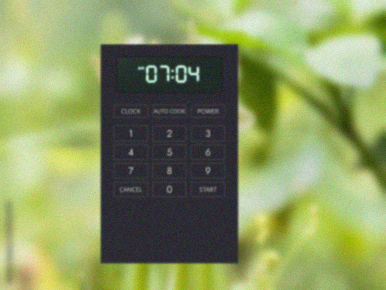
{"hour": 7, "minute": 4}
